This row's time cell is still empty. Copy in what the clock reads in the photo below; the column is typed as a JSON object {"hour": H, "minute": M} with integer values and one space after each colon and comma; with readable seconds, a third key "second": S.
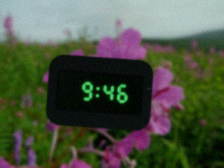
{"hour": 9, "minute": 46}
